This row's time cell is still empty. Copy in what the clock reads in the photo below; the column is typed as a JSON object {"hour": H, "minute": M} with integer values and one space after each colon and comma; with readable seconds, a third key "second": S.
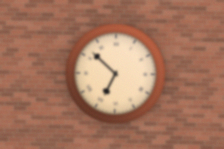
{"hour": 6, "minute": 52}
